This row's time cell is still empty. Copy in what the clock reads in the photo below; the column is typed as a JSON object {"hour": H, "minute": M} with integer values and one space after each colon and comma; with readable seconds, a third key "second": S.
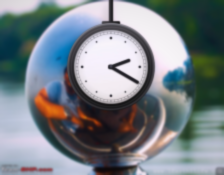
{"hour": 2, "minute": 20}
